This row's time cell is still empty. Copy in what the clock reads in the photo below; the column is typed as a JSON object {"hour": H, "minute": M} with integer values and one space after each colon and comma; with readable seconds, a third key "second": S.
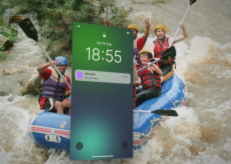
{"hour": 18, "minute": 55}
